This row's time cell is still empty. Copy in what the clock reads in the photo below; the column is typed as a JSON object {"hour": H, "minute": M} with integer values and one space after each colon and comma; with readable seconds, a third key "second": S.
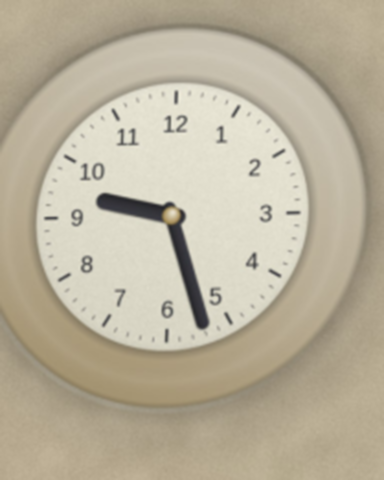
{"hour": 9, "minute": 27}
